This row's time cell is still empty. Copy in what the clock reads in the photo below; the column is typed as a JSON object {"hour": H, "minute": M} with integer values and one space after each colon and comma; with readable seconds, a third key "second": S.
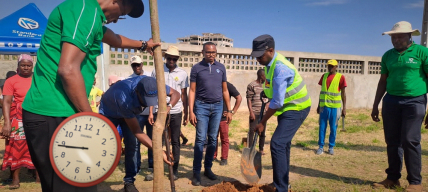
{"hour": 8, "minute": 44}
